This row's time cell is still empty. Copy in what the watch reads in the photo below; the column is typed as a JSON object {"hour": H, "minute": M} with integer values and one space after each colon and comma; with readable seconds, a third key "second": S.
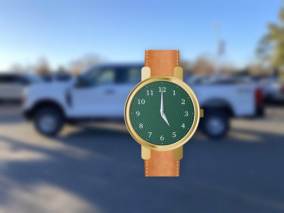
{"hour": 5, "minute": 0}
